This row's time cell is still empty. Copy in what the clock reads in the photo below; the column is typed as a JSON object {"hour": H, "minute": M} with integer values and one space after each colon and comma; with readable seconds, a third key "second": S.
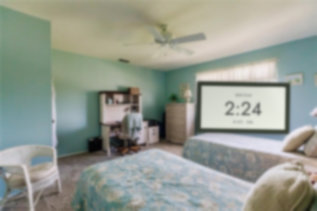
{"hour": 2, "minute": 24}
